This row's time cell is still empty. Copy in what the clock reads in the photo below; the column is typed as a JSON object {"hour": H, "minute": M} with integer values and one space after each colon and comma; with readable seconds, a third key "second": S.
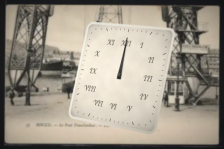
{"hour": 12, "minute": 0}
